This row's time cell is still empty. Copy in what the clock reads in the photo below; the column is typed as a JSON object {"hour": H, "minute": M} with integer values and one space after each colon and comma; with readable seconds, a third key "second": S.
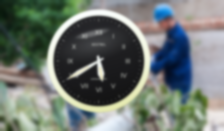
{"hour": 5, "minute": 40}
